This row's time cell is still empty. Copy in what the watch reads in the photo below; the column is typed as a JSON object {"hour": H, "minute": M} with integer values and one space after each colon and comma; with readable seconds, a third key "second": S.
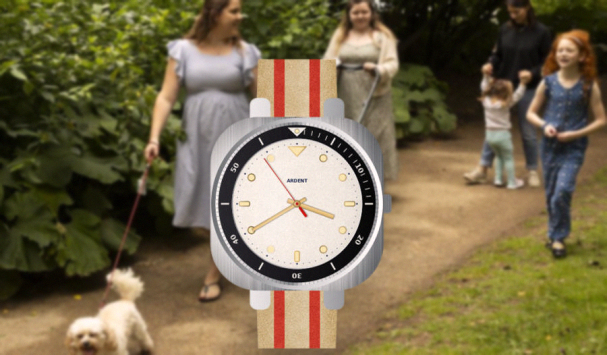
{"hour": 3, "minute": 39, "second": 54}
